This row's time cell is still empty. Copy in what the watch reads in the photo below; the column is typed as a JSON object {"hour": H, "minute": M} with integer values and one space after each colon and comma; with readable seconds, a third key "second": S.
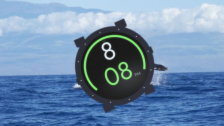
{"hour": 8, "minute": 8}
